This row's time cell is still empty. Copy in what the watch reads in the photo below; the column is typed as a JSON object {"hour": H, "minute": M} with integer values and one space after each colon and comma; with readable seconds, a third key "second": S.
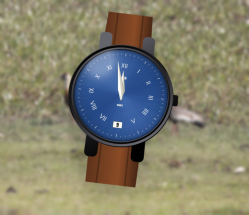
{"hour": 11, "minute": 58}
